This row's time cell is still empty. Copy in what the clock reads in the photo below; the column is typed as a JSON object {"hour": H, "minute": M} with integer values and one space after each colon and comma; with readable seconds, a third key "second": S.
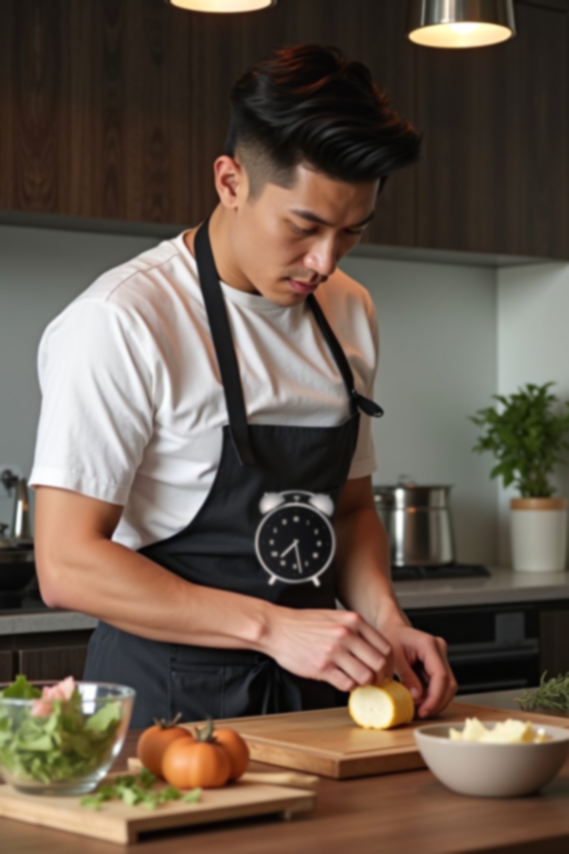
{"hour": 7, "minute": 28}
